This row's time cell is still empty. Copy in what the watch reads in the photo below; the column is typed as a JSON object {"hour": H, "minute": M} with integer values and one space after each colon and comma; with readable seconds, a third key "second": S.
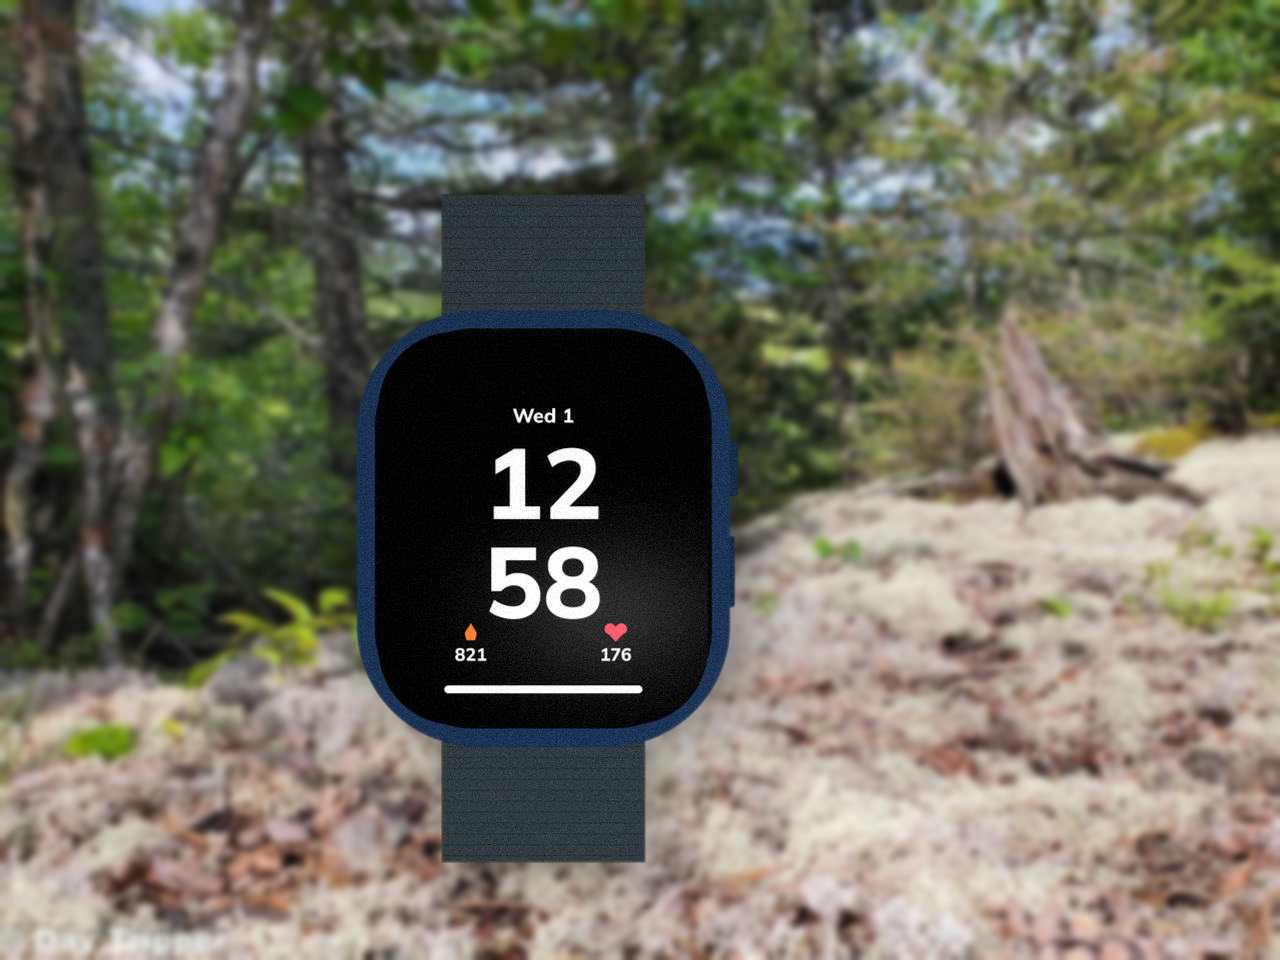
{"hour": 12, "minute": 58}
